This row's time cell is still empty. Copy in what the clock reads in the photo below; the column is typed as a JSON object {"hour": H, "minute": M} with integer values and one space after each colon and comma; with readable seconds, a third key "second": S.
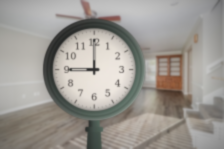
{"hour": 9, "minute": 0}
